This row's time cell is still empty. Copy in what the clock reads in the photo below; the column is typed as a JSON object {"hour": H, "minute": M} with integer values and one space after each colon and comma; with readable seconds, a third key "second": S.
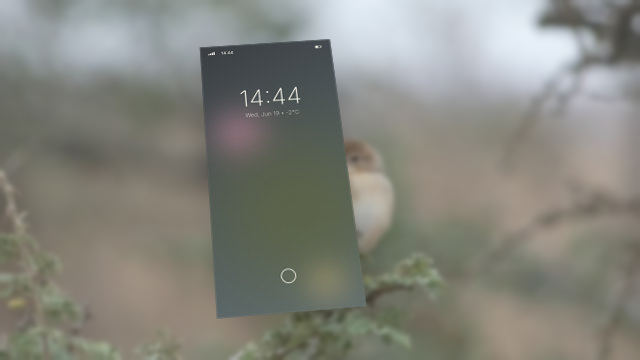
{"hour": 14, "minute": 44}
